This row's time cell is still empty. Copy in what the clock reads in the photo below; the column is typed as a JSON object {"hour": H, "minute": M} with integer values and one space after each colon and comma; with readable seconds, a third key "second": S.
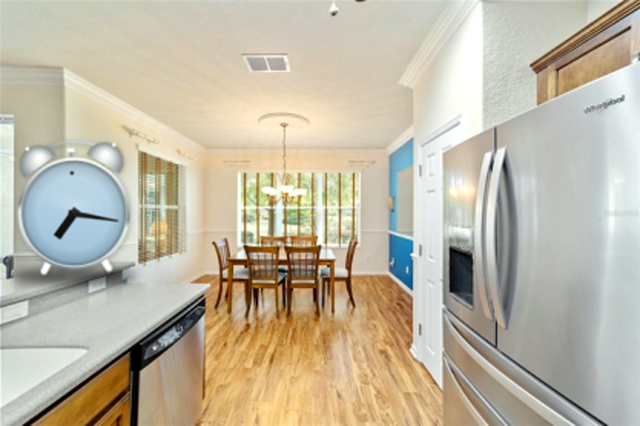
{"hour": 7, "minute": 17}
